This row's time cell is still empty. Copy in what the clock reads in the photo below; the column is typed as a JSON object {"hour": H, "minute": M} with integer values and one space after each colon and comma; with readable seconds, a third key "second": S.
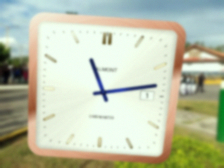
{"hour": 11, "minute": 13}
